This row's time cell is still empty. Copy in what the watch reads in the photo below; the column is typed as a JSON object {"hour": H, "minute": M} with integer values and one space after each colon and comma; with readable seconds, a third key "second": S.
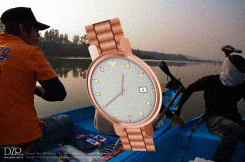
{"hour": 12, "minute": 40}
